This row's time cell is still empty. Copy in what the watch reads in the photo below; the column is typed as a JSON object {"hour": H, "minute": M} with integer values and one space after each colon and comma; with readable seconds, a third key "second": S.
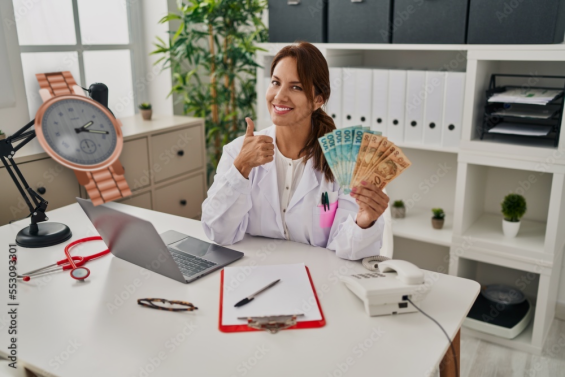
{"hour": 2, "minute": 18}
